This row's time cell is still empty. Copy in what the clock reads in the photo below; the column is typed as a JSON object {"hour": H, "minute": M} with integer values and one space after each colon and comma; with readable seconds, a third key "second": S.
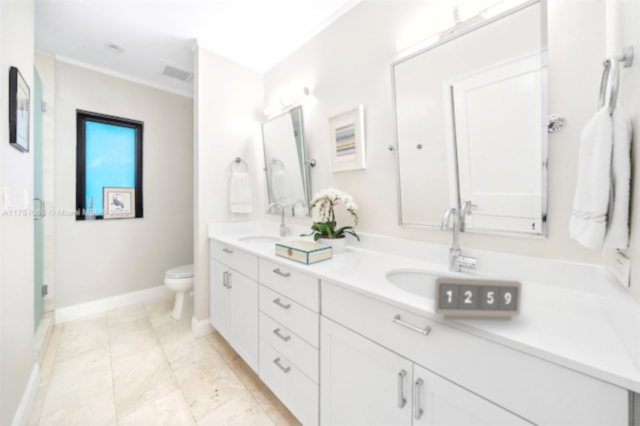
{"hour": 12, "minute": 59}
